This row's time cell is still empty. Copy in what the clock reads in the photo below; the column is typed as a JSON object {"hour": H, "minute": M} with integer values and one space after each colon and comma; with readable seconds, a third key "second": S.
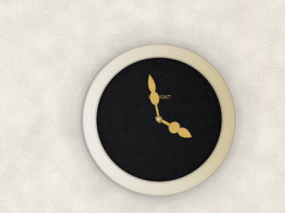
{"hour": 3, "minute": 58}
